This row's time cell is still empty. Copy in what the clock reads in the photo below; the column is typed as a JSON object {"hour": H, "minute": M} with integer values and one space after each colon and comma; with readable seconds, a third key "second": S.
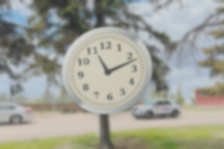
{"hour": 11, "minute": 12}
